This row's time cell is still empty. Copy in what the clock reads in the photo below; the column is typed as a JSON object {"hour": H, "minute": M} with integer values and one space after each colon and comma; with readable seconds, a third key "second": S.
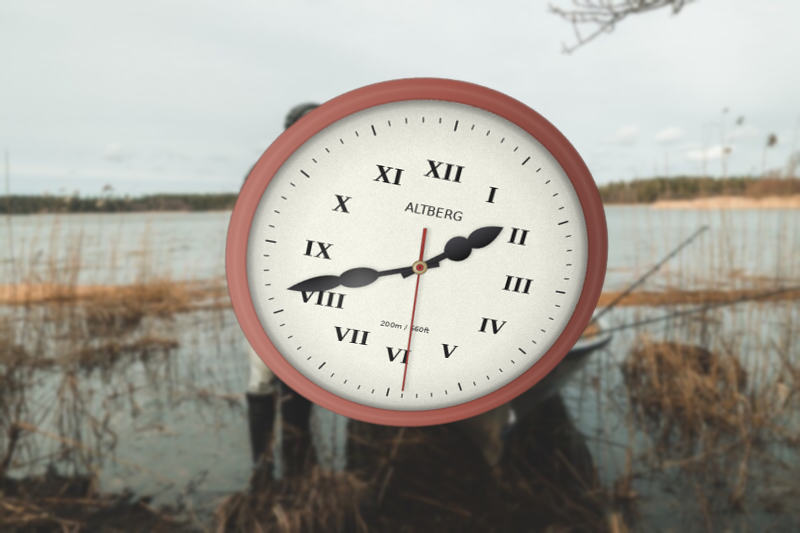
{"hour": 1, "minute": 41, "second": 29}
